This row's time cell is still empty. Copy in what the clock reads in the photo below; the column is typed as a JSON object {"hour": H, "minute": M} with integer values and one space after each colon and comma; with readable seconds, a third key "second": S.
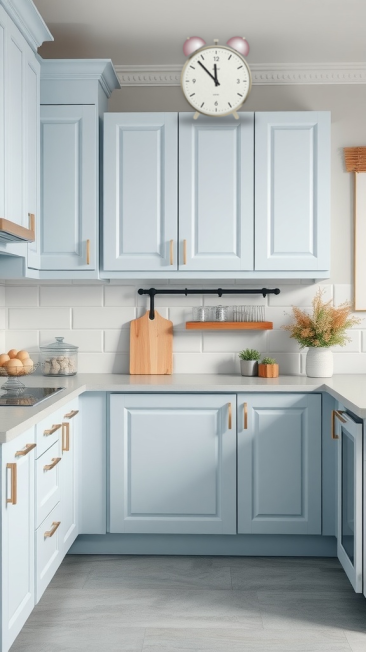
{"hour": 11, "minute": 53}
